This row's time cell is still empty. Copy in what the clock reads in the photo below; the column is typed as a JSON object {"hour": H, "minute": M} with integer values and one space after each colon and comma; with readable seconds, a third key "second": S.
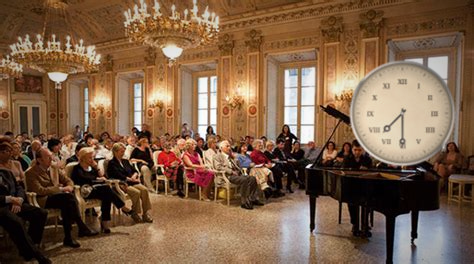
{"hour": 7, "minute": 30}
